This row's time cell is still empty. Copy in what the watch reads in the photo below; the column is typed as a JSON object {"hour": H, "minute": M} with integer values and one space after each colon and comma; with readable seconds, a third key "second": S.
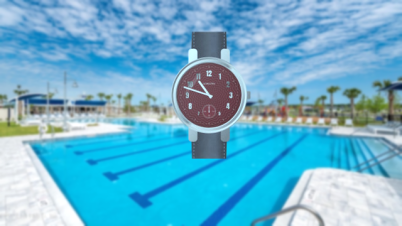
{"hour": 10, "minute": 48}
